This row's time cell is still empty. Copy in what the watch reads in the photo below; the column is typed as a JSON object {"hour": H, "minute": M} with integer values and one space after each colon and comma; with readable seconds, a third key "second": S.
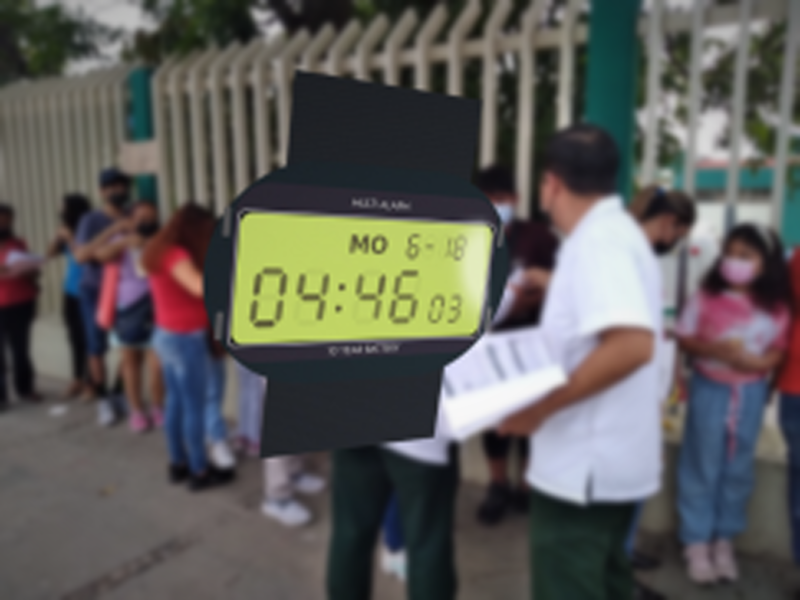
{"hour": 4, "minute": 46, "second": 3}
